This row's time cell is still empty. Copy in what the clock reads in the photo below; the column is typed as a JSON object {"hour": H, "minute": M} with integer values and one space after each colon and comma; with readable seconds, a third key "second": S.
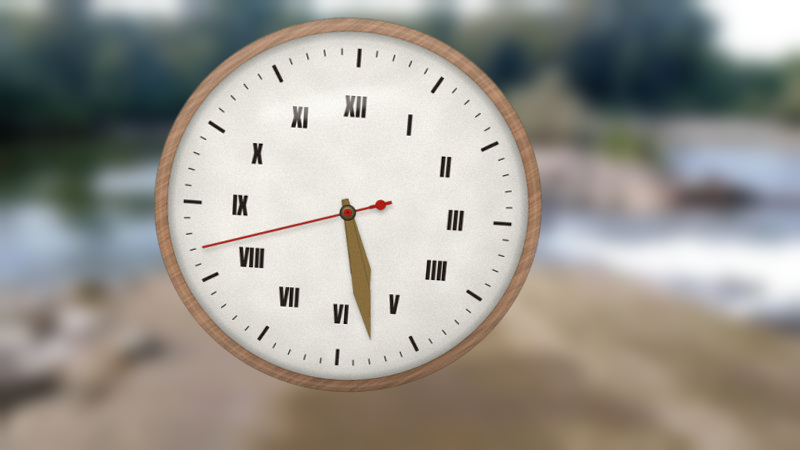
{"hour": 5, "minute": 27, "second": 42}
